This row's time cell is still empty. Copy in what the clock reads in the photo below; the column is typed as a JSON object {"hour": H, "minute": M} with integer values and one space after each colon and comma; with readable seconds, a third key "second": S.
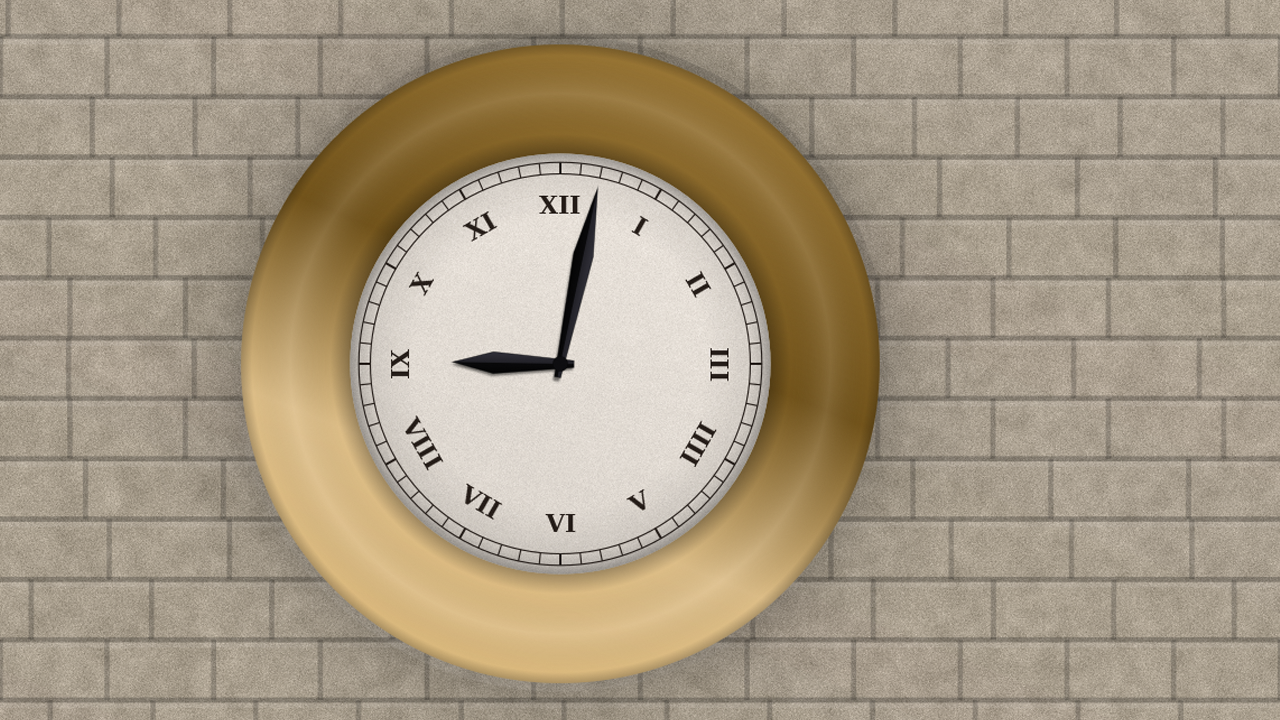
{"hour": 9, "minute": 2}
